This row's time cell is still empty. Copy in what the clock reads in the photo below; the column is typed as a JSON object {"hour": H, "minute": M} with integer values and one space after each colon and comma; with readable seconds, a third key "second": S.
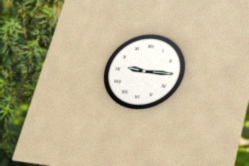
{"hour": 9, "minute": 15}
